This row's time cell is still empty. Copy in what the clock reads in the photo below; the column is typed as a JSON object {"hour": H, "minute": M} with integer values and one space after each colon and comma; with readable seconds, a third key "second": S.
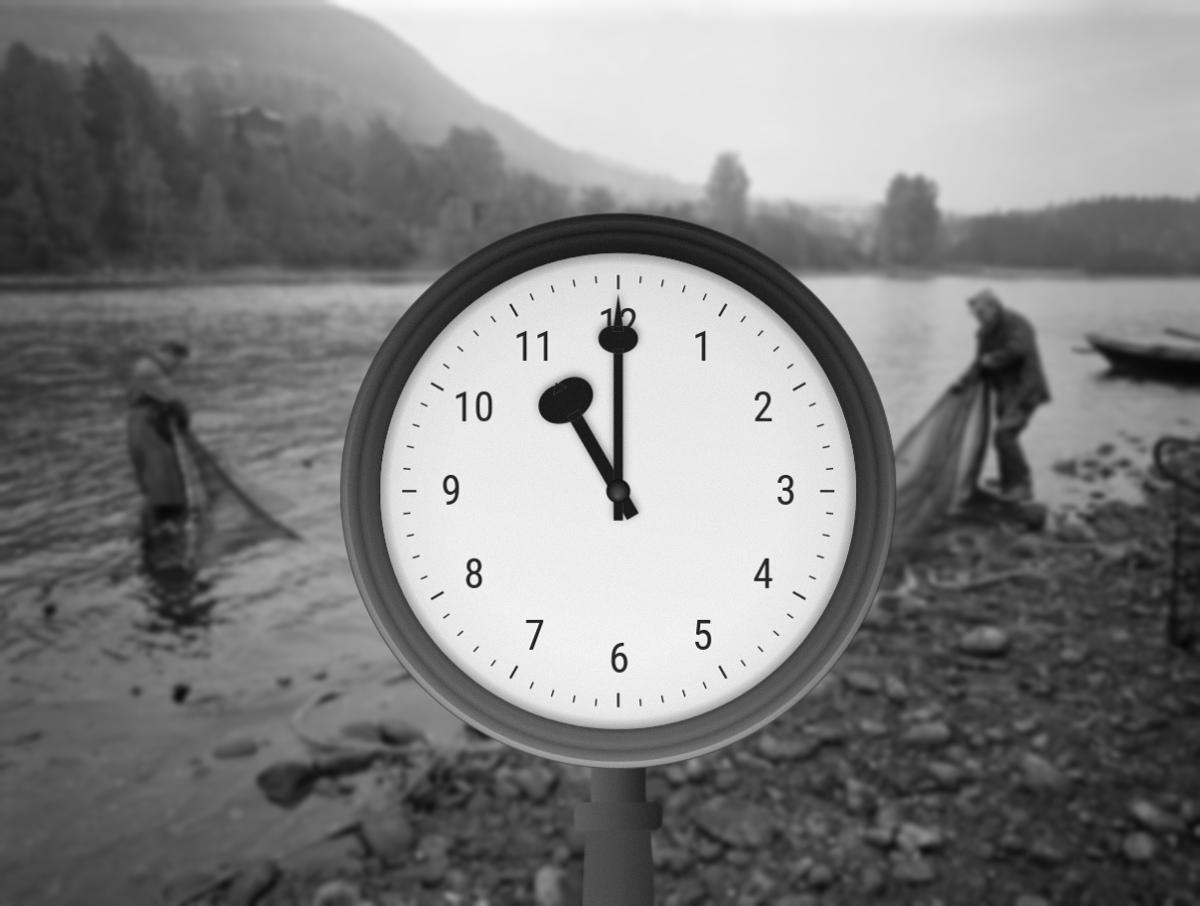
{"hour": 11, "minute": 0}
